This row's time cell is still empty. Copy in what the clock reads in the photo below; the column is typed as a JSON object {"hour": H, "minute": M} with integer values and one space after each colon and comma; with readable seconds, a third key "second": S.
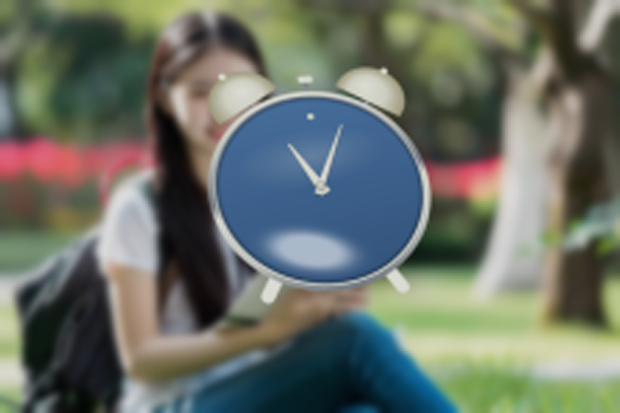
{"hour": 11, "minute": 4}
